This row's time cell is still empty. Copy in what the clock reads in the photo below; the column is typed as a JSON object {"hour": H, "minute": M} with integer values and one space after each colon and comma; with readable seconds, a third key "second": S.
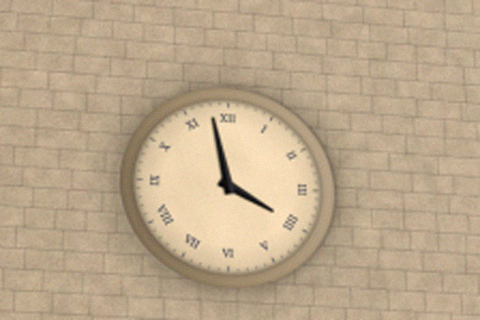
{"hour": 3, "minute": 58}
